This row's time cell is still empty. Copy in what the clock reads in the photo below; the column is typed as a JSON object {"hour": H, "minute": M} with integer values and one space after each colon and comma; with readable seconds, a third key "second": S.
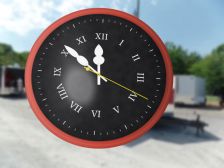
{"hour": 11, "minute": 51, "second": 19}
